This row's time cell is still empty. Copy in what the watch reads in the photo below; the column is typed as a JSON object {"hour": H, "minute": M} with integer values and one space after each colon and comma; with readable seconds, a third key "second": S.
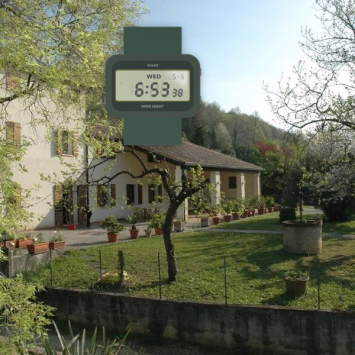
{"hour": 6, "minute": 53, "second": 38}
